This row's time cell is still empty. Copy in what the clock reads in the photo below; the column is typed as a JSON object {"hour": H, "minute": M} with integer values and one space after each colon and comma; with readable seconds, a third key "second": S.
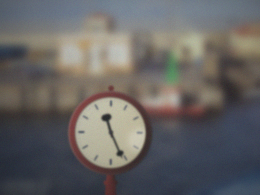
{"hour": 11, "minute": 26}
